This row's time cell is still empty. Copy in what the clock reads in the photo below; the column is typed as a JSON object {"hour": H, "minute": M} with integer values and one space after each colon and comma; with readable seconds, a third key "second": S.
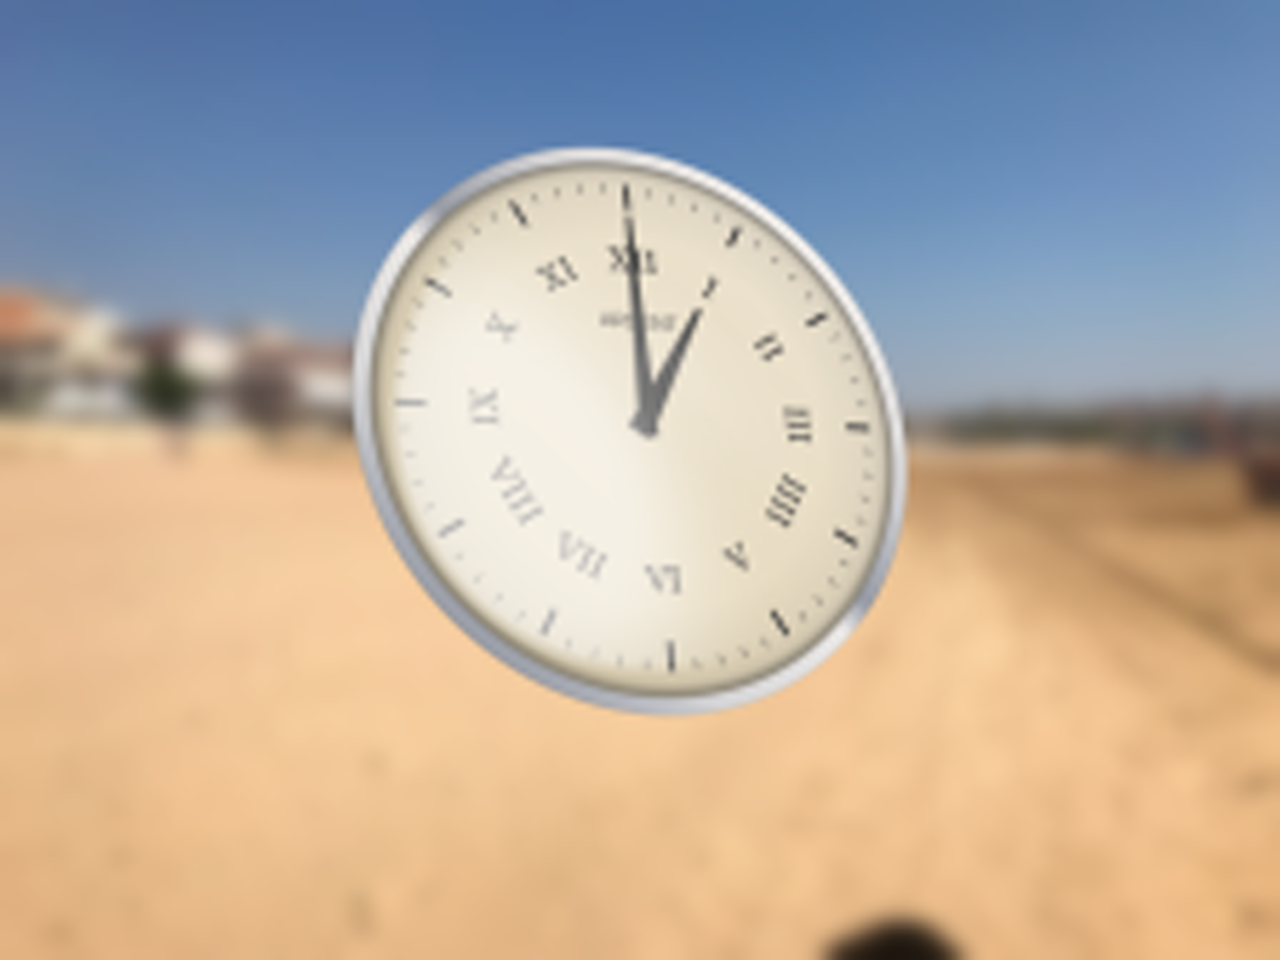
{"hour": 1, "minute": 0}
